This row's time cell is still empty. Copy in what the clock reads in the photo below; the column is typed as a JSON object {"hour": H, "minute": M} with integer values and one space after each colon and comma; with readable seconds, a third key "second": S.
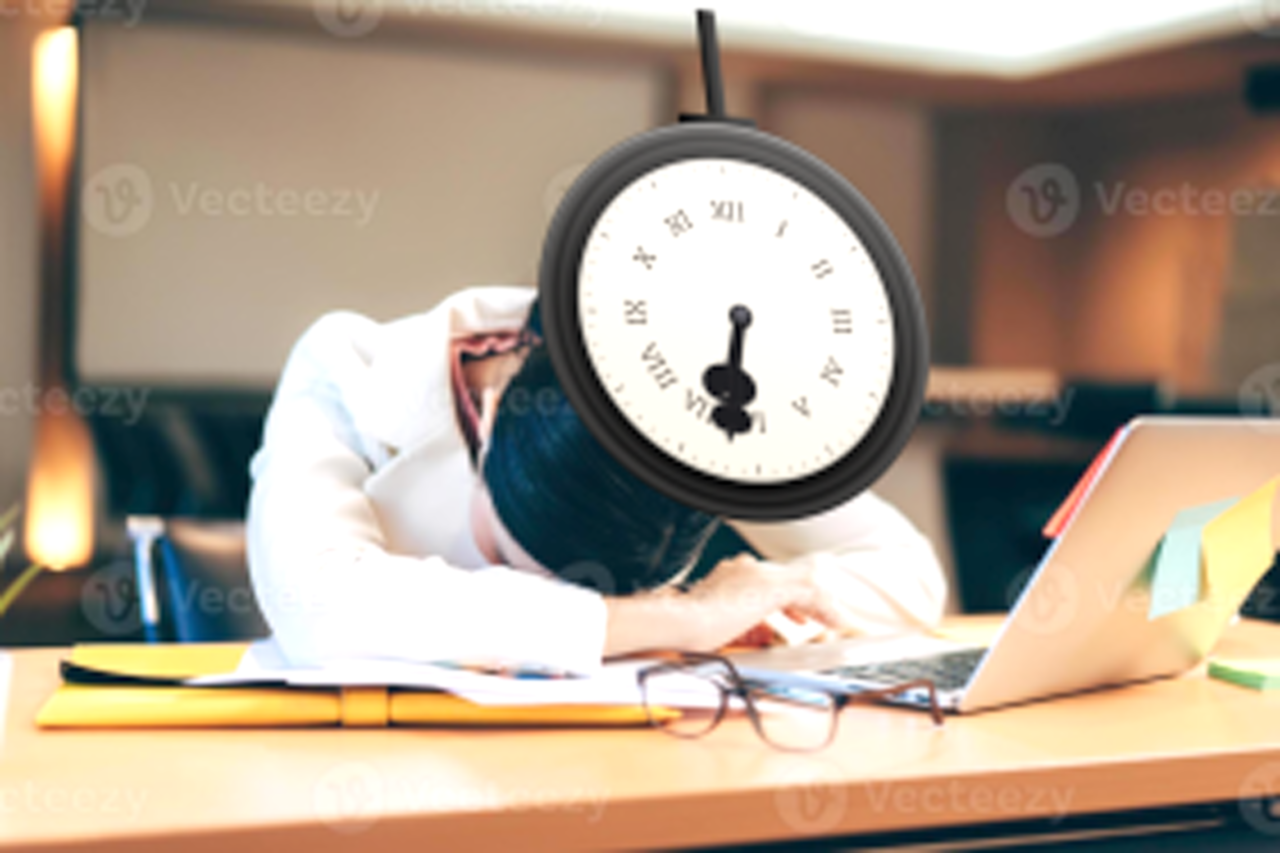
{"hour": 6, "minute": 32}
